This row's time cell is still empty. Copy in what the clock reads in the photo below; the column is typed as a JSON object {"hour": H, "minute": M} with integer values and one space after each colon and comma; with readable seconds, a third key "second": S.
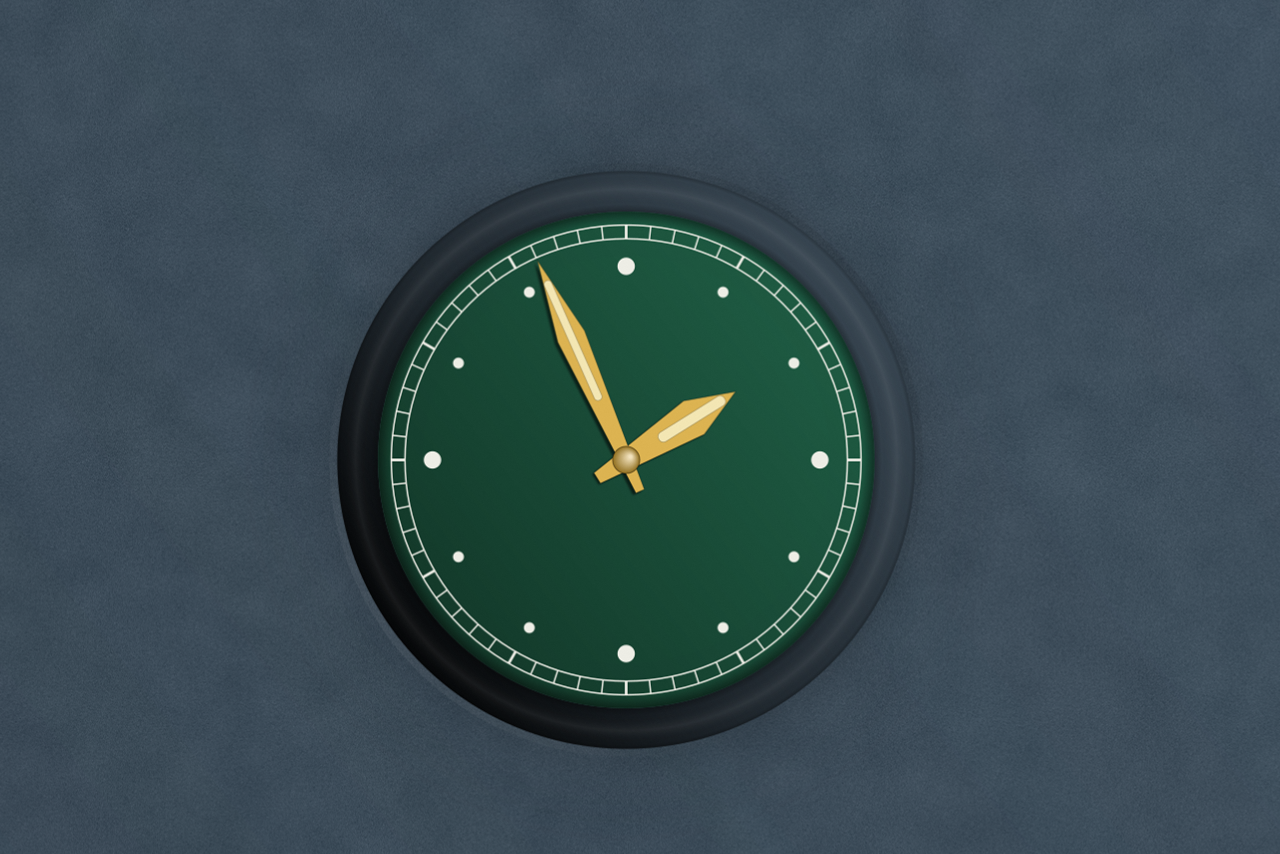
{"hour": 1, "minute": 56}
